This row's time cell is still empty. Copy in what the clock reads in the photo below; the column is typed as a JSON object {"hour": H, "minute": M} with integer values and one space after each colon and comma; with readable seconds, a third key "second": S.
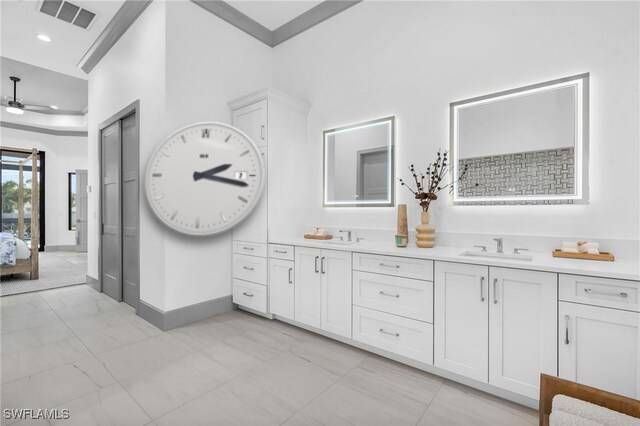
{"hour": 2, "minute": 17}
